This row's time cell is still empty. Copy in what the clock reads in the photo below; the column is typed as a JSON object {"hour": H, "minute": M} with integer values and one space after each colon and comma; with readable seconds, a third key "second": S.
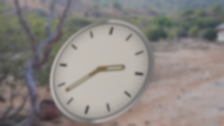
{"hour": 2, "minute": 38}
